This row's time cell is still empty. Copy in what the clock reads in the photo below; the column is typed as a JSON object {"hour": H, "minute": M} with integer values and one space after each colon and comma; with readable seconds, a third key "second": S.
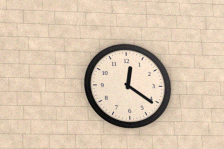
{"hour": 12, "minute": 21}
